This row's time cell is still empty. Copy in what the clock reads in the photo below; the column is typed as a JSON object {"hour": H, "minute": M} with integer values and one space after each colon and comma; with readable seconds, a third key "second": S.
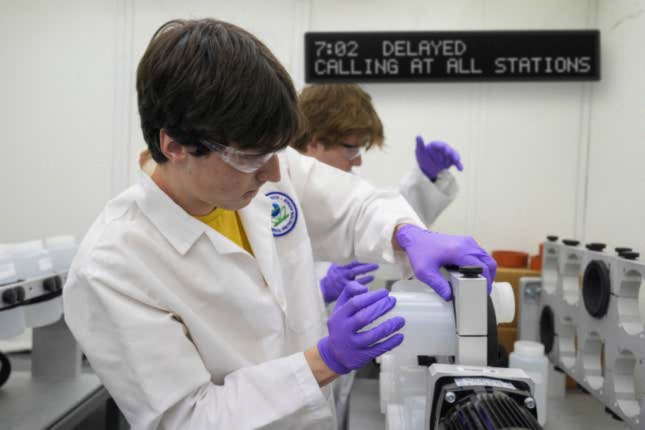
{"hour": 7, "minute": 2}
